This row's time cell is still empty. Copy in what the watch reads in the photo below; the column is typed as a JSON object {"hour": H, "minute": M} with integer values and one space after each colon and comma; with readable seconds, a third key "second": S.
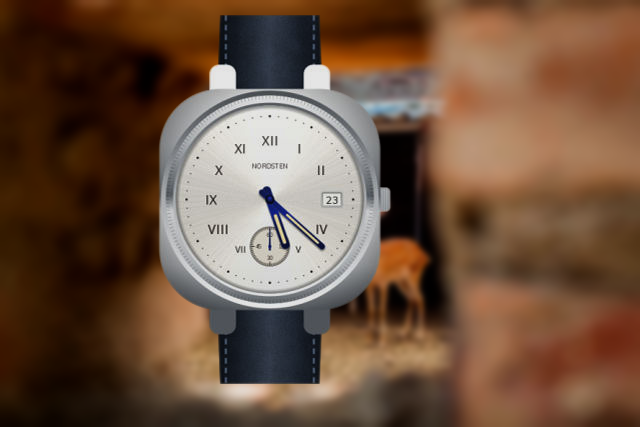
{"hour": 5, "minute": 22}
